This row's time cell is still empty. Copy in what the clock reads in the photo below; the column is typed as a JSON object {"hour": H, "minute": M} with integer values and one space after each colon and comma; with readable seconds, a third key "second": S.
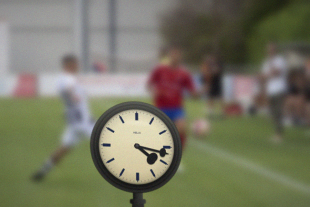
{"hour": 4, "minute": 17}
